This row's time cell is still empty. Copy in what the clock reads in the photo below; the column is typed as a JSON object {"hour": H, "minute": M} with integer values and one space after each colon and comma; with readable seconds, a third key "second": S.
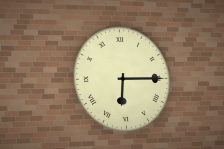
{"hour": 6, "minute": 15}
